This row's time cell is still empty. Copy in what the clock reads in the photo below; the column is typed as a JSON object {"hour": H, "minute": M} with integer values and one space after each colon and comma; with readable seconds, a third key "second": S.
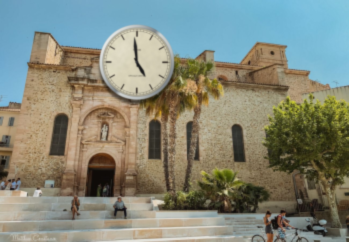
{"hour": 4, "minute": 59}
